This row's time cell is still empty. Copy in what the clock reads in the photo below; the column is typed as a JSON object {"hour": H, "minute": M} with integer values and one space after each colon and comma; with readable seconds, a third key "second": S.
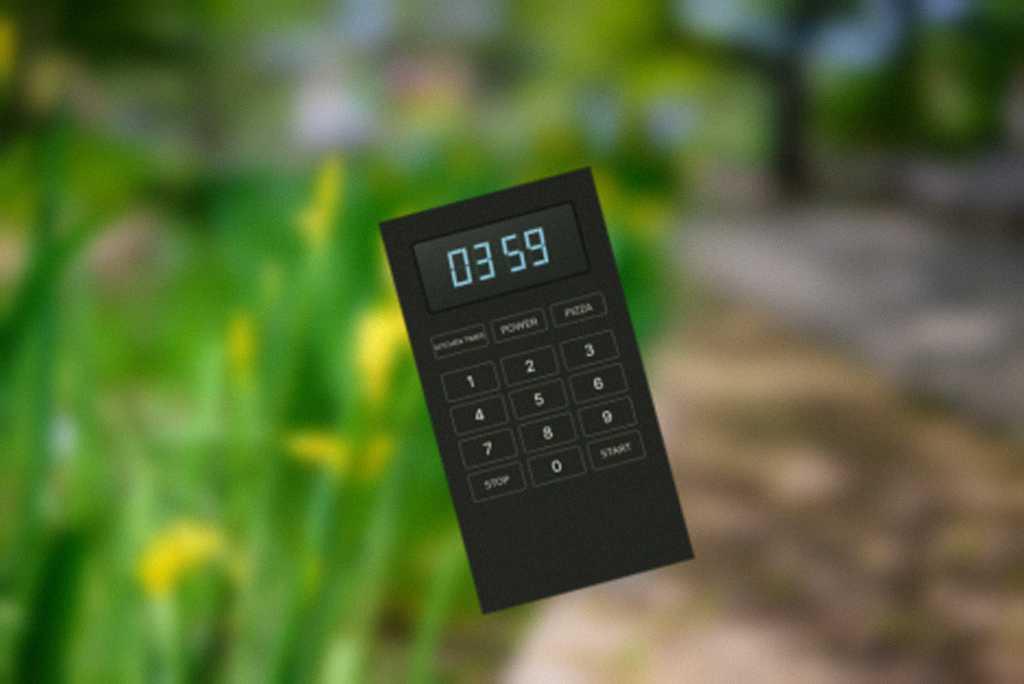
{"hour": 3, "minute": 59}
